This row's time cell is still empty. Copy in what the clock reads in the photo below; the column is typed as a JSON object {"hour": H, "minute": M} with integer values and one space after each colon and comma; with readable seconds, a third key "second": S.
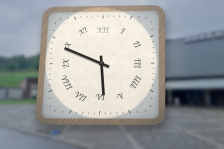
{"hour": 5, "minute": 49}
